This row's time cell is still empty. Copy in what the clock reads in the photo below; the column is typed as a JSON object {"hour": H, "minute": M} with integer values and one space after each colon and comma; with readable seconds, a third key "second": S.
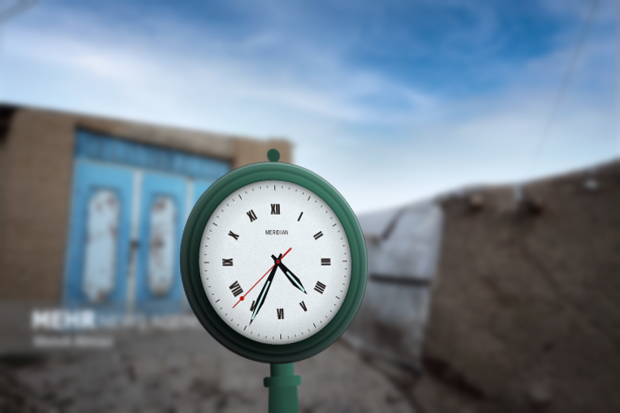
{"hour": 4, "minute": 34, "second": 38}
